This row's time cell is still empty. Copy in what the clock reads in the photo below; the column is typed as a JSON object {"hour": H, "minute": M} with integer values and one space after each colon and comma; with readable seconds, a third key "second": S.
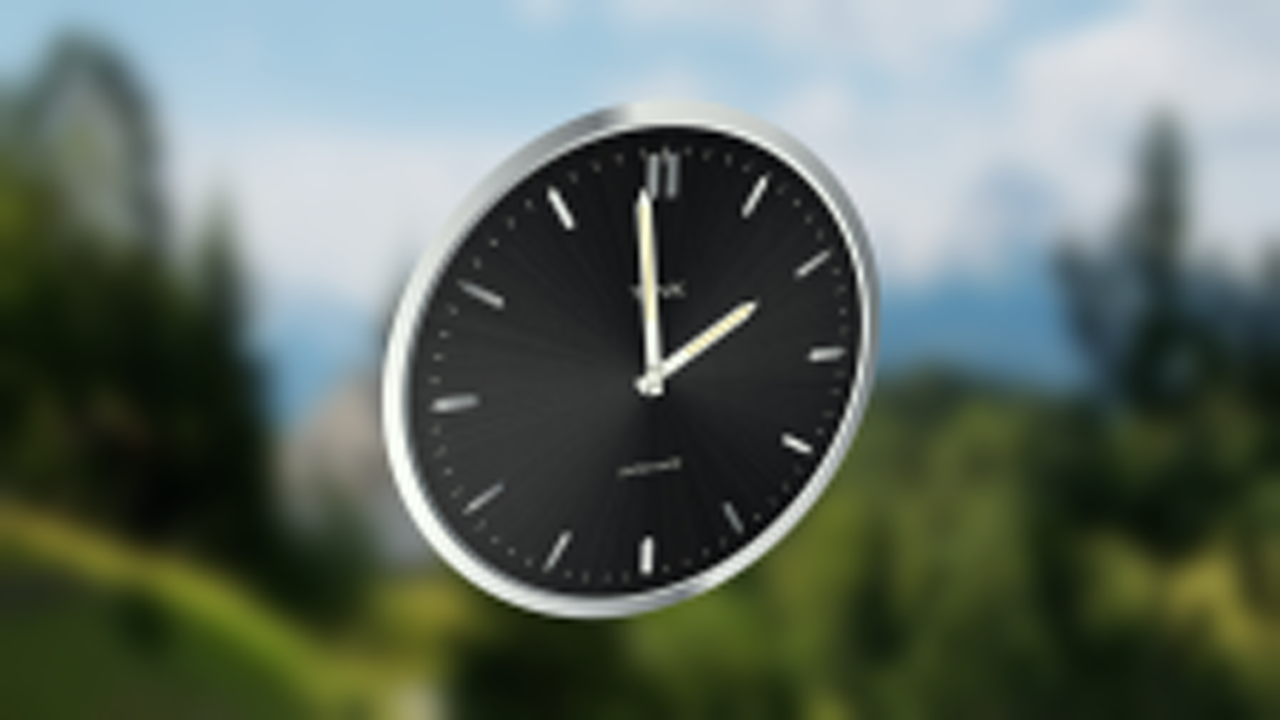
{"hour": 1, "minute": 59}
